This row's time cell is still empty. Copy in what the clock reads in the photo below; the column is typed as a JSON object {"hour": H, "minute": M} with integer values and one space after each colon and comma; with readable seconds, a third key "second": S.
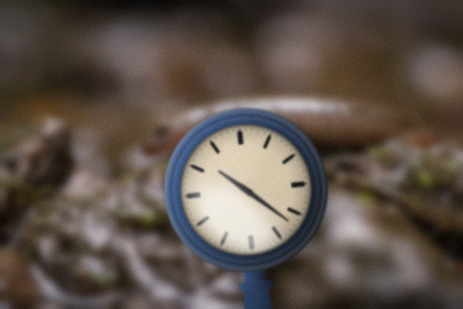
{"hour": 10, "minute": 22}
